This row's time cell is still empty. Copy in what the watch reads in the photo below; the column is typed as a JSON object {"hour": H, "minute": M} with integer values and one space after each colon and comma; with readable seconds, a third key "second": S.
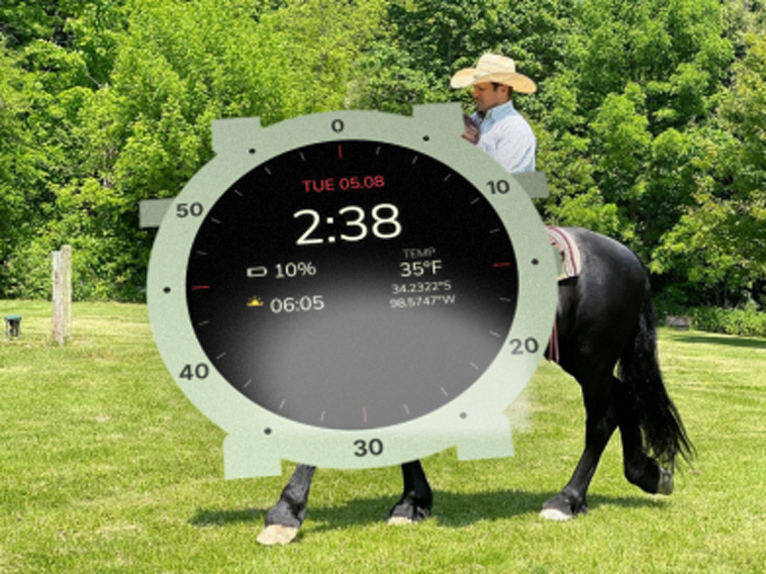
{"hour": 2, "minute": 38}
